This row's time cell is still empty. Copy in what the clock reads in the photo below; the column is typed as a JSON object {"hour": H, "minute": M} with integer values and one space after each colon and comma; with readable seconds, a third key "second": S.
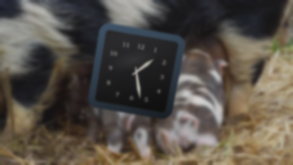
{"hour": 1, "minute": 27}
